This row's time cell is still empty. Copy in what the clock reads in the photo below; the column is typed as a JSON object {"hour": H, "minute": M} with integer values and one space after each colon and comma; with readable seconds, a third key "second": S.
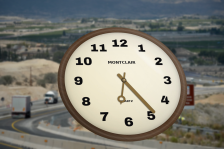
{"hour": 6, "minute": 24}
